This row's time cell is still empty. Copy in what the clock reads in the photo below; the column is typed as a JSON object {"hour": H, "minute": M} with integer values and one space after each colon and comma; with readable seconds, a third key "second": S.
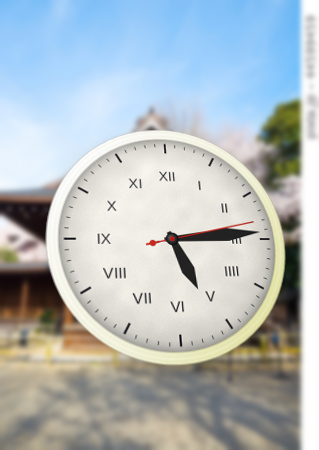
{"hour": 5, "minute": 14, "second": 13}
